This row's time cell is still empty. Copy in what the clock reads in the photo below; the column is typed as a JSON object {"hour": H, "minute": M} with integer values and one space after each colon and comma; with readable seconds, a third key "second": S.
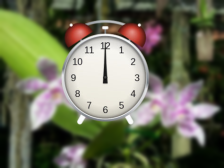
{"hour": 12, "minute": 0}
